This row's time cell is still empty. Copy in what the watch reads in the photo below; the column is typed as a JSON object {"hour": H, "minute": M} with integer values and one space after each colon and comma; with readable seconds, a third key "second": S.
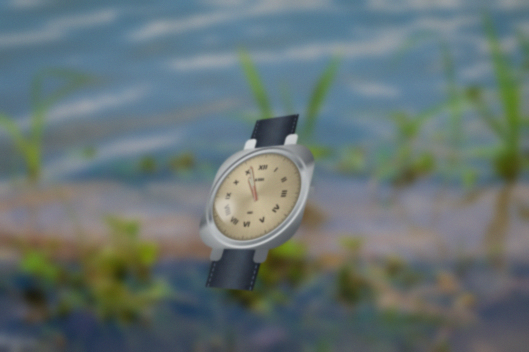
{"hour": 10, "minute": 56}
